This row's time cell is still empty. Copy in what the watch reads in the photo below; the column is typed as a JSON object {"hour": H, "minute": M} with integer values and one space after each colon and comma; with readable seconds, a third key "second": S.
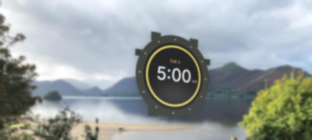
{"hour": 5, "minute": 0}
